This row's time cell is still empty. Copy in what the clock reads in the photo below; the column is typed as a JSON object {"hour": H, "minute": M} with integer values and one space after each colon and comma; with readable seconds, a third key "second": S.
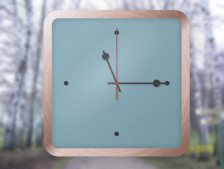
{"hour": 11, "minute": 15, "second": 0}
